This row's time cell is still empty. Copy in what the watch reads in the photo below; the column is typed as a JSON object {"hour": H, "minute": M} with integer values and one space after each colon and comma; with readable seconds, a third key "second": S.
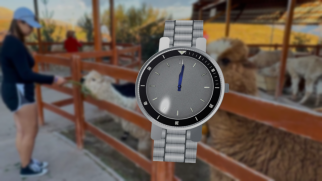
{"hour": 12, "minute": 1}
